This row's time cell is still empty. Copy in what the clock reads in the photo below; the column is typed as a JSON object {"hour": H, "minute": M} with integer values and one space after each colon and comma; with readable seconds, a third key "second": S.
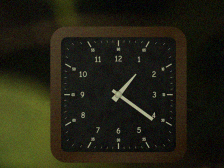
{"hour": 1, "minute": 21}
